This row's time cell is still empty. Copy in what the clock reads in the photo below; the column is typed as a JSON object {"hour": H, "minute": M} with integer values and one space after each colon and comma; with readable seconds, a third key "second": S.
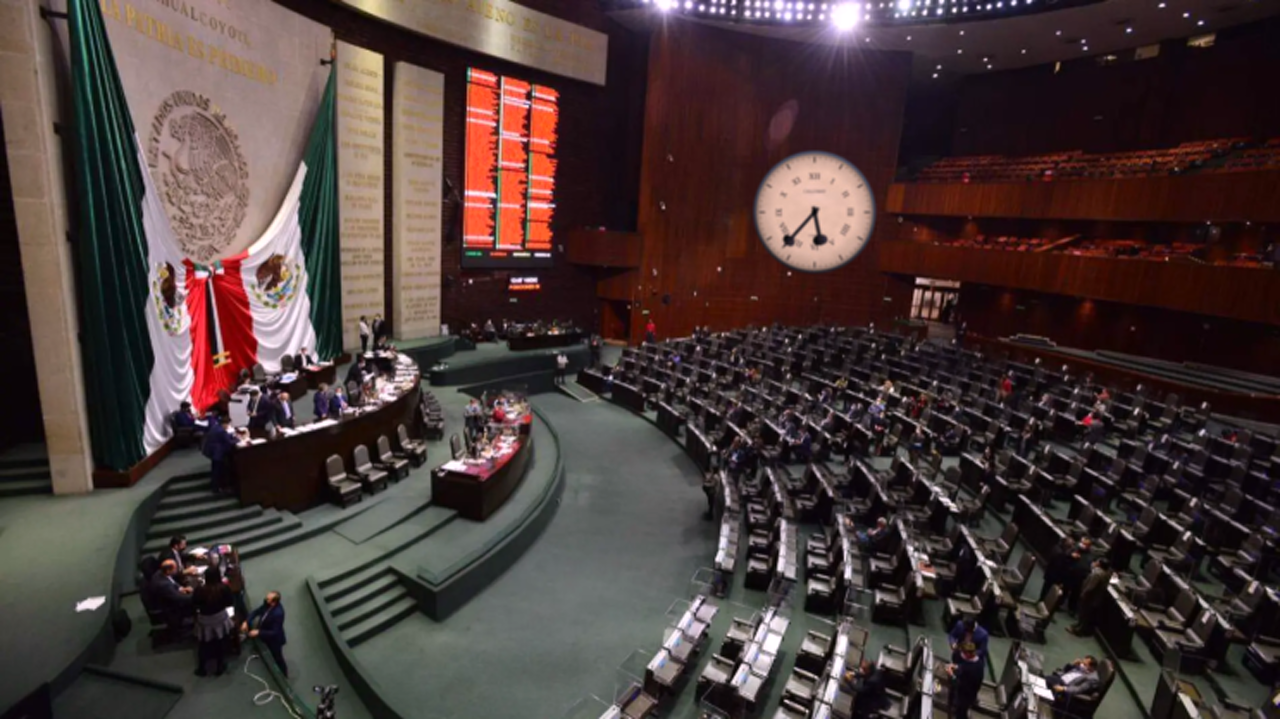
{"hour": 5, "minute": 37}
